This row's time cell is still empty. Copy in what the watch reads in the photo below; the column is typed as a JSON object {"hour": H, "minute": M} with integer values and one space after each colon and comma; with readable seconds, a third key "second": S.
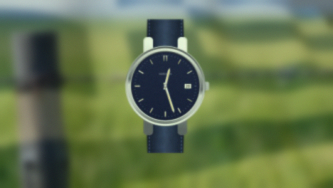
{"hour": 12, "minute": 27}
